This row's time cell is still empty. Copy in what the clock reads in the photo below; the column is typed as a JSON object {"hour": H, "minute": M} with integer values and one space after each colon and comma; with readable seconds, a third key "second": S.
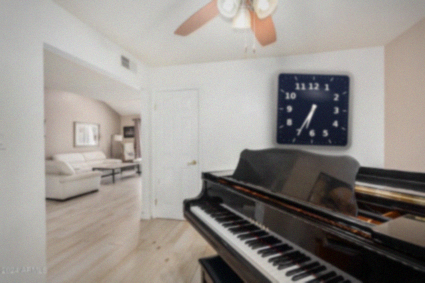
{"hour": 6, "minute": 35}
